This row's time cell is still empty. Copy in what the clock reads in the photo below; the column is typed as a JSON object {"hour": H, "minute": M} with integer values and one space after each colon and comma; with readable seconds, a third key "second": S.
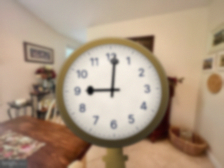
{"hour": 9, "minute": 1}
